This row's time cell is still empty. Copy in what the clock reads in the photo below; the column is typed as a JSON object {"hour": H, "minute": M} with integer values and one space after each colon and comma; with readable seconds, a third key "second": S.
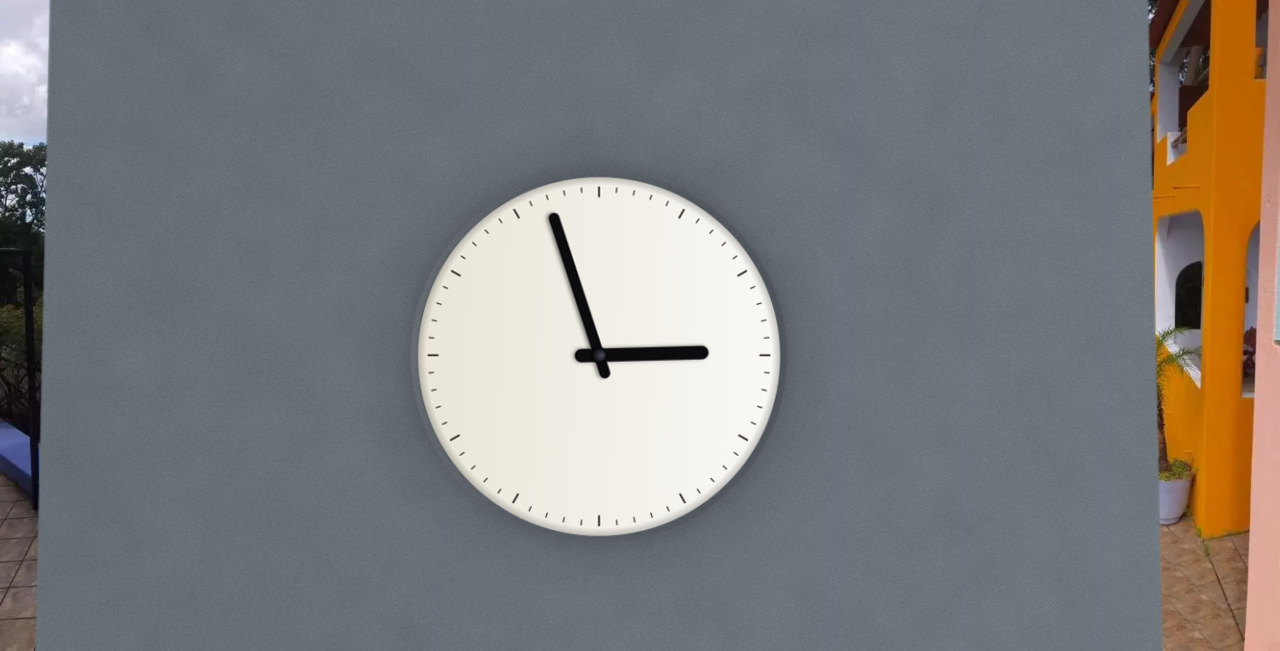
{"hour": 2, "minute": 57}
